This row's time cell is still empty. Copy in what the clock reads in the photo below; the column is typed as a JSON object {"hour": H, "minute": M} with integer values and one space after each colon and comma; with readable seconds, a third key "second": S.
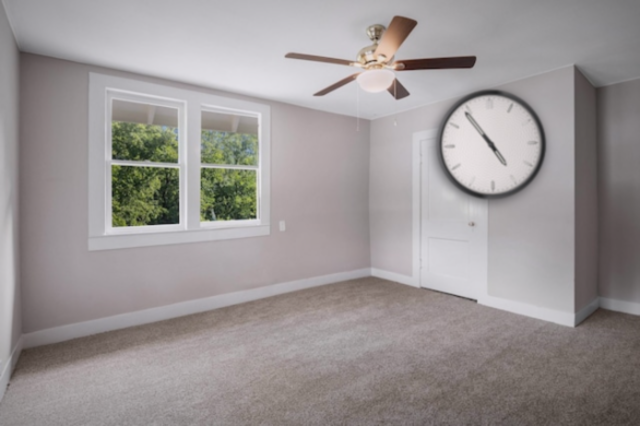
{"hour": 4, "minute": 54}
